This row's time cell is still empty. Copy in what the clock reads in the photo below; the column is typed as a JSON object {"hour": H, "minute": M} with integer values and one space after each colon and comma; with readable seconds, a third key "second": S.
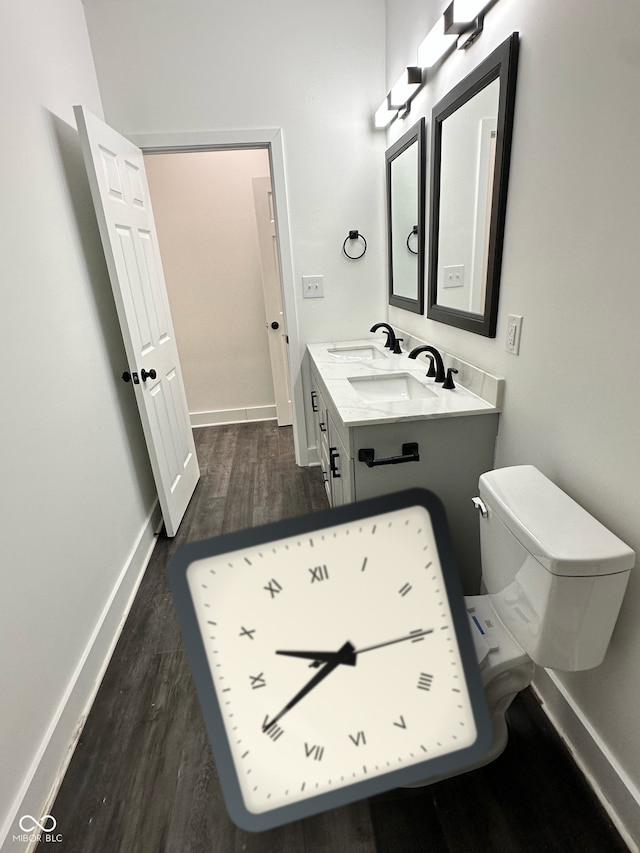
{"hour": 9, "minute": 40, "second": 15}
